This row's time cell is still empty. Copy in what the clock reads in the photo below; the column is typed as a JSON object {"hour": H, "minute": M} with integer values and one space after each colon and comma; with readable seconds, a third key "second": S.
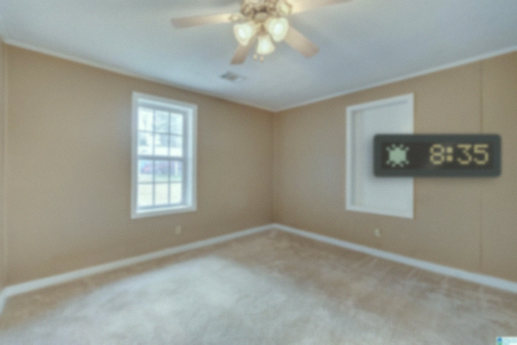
{"hour": 8, "minute": 35}
